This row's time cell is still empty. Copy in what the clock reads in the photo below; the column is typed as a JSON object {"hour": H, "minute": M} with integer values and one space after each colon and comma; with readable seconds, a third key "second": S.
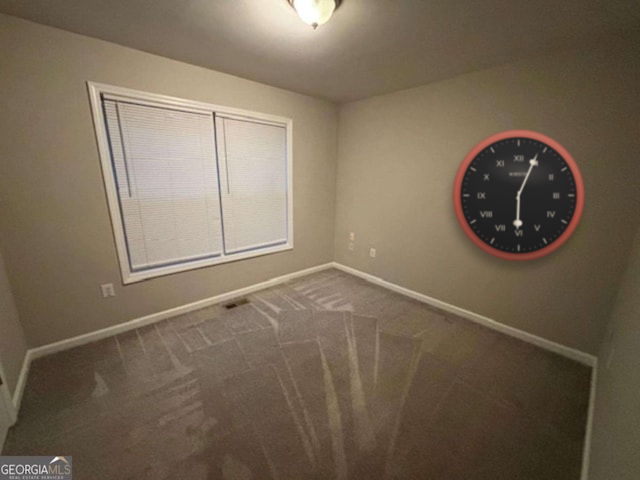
{"hour": 6, "minute": 4}
